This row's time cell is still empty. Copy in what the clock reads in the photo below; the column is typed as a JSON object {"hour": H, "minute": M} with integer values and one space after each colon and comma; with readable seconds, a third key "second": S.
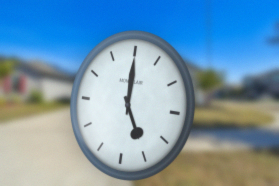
{"hour": 5, "minute": 0}
